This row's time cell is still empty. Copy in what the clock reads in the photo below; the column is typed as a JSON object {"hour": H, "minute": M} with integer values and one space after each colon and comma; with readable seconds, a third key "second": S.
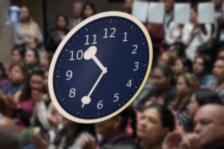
{"hour": 10, "minute": 35}
